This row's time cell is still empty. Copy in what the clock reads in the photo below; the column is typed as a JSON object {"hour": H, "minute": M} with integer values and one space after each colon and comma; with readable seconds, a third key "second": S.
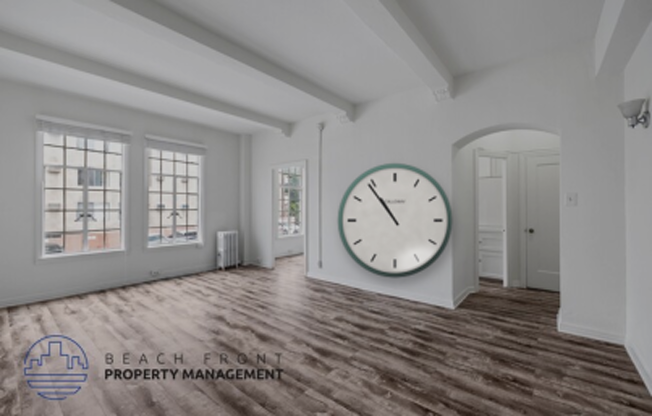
{"hour": 10, "minute": 54}
